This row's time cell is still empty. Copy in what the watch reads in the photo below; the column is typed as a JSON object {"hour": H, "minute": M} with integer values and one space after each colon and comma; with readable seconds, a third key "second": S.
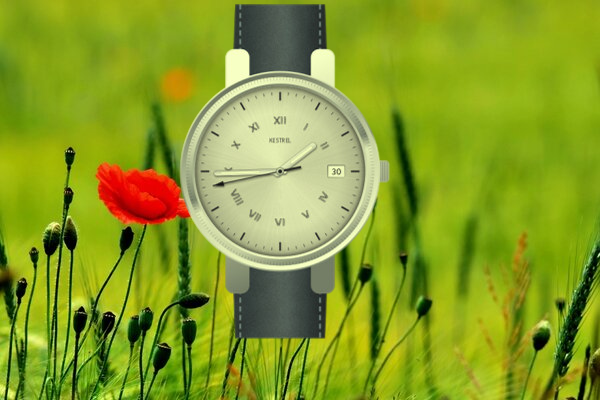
{"hour": 1, "minute": 44, "second": 43}
